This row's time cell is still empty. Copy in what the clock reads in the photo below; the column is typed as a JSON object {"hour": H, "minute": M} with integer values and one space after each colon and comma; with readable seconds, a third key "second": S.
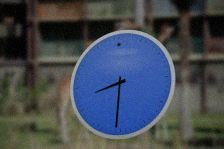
{"hour": 8, "minute": 31}
